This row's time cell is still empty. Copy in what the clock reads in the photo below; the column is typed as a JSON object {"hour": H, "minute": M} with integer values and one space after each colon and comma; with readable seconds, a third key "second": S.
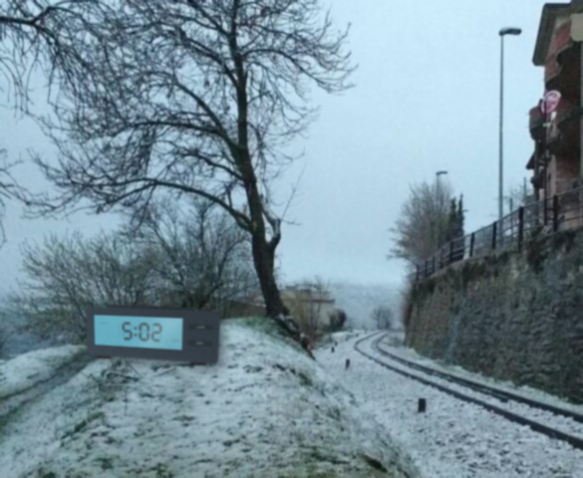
{"hour": 5, "minute": 2}
